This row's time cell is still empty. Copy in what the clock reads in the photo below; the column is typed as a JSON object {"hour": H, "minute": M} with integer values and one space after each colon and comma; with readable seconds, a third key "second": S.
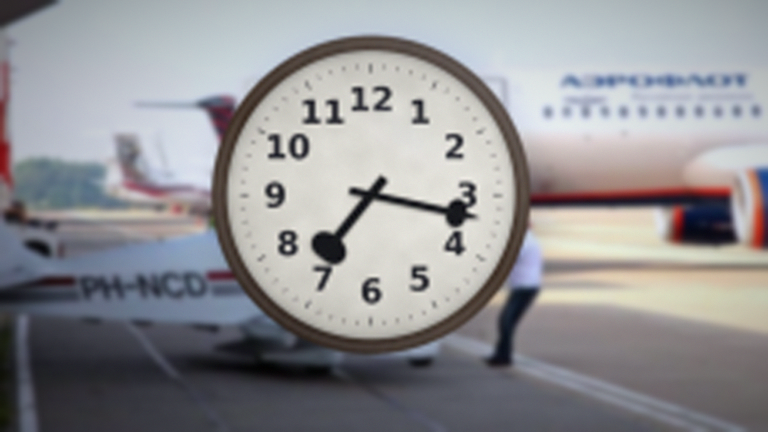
{"hour": 7, "minute": 17}
